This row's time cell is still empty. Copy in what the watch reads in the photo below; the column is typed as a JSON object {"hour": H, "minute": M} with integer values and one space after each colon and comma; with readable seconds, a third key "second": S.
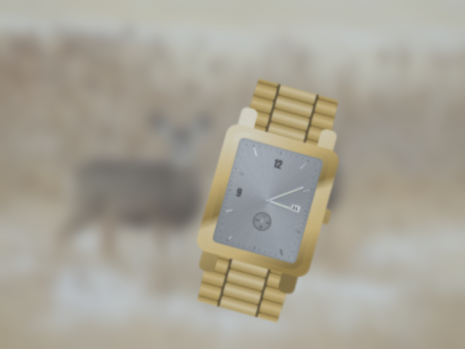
{"hour": 3, "minute": 9}
